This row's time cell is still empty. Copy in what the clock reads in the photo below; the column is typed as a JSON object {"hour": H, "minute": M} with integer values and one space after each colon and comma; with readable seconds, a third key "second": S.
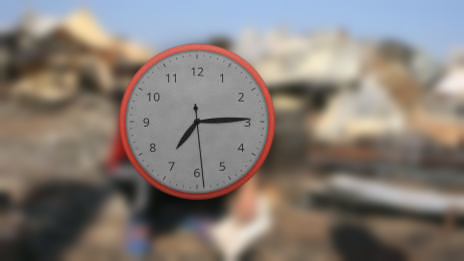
{"hour": 7, "minute": 14, "second": 29}
